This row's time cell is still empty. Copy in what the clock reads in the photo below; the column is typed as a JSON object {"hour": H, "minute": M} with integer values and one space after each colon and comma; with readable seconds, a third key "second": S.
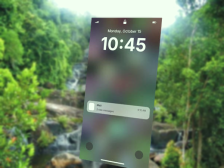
{"hour": 10, "minute": 45}
